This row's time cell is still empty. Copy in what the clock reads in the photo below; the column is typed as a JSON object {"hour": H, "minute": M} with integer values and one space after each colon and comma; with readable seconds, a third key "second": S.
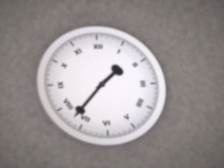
{"hour": 1, "minute": 37}
